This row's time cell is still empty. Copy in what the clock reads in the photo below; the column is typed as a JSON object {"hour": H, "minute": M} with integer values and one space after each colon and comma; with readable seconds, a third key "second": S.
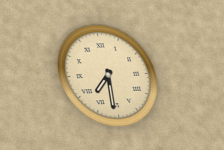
{"hour": 7, "minute": 31}
